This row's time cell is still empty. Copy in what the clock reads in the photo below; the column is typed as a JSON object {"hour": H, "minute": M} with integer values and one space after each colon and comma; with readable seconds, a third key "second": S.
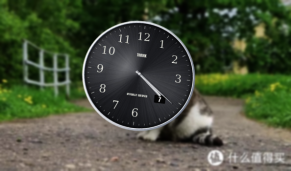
{"hour": 4, "minute": 21}
